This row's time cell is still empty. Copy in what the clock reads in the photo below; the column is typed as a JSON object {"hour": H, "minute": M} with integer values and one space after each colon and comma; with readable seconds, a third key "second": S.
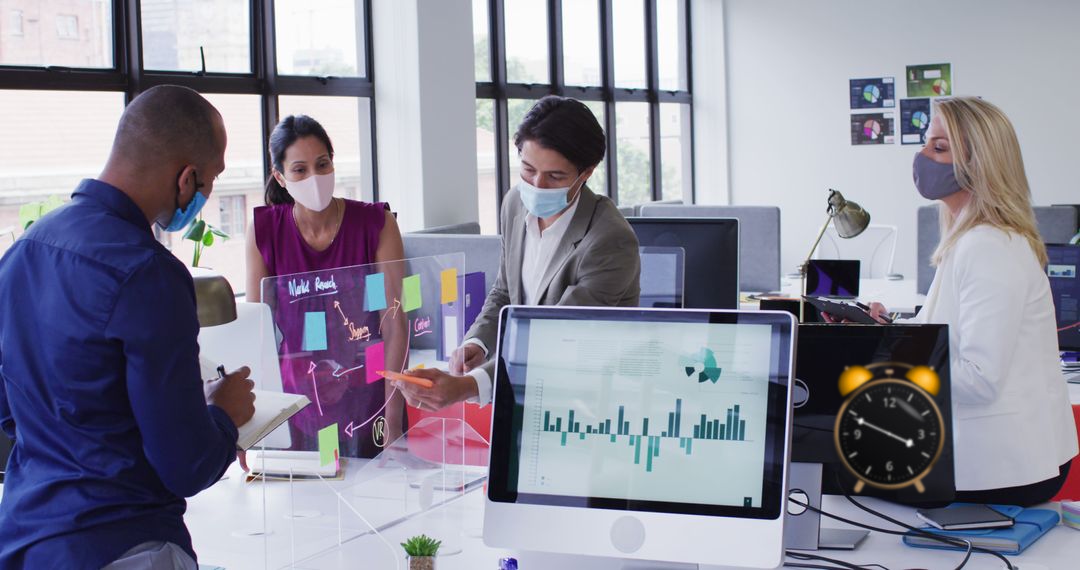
{"hour": 3, "minute": 49}
